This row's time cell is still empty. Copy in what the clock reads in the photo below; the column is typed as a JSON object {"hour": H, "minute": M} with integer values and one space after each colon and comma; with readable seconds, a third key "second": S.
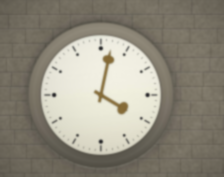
{"hour": 4, "minute": 2}
